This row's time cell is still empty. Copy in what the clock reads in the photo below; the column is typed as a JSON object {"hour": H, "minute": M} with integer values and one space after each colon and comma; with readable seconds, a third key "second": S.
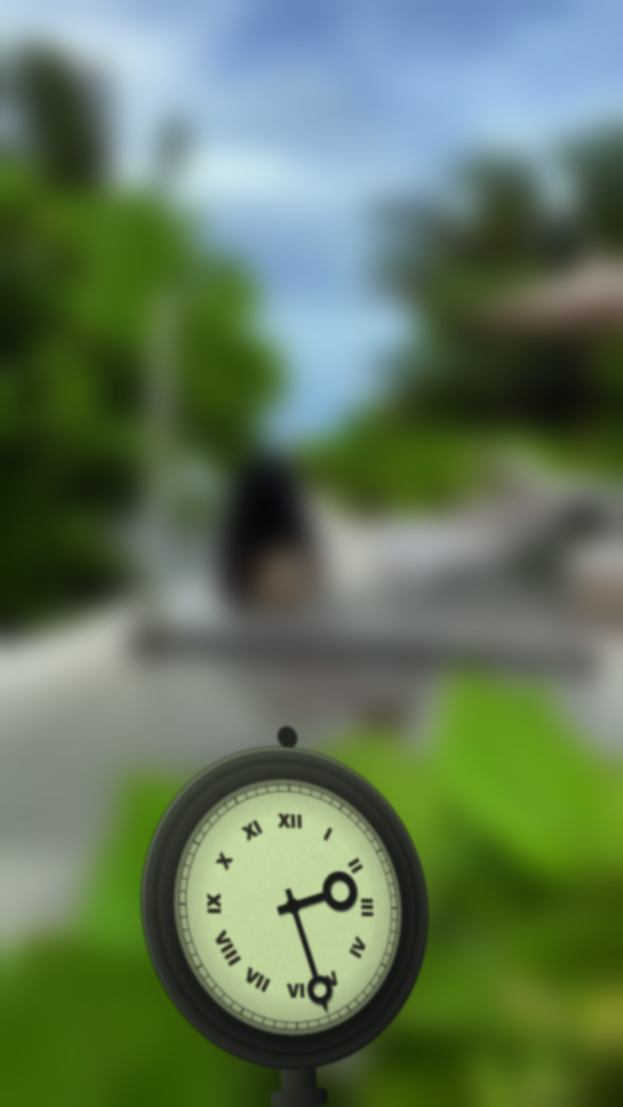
{"hour": 2, "minute": 27}
